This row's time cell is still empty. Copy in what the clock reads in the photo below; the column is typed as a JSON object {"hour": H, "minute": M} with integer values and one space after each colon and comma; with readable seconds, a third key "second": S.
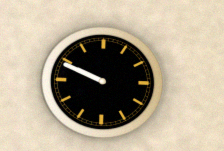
{"hour": 9, "minute": 49}
